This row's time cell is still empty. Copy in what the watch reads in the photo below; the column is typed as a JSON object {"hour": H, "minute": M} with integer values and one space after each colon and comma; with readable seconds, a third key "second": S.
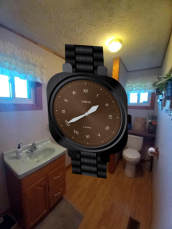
{"hour": 1, "minute": 40}
